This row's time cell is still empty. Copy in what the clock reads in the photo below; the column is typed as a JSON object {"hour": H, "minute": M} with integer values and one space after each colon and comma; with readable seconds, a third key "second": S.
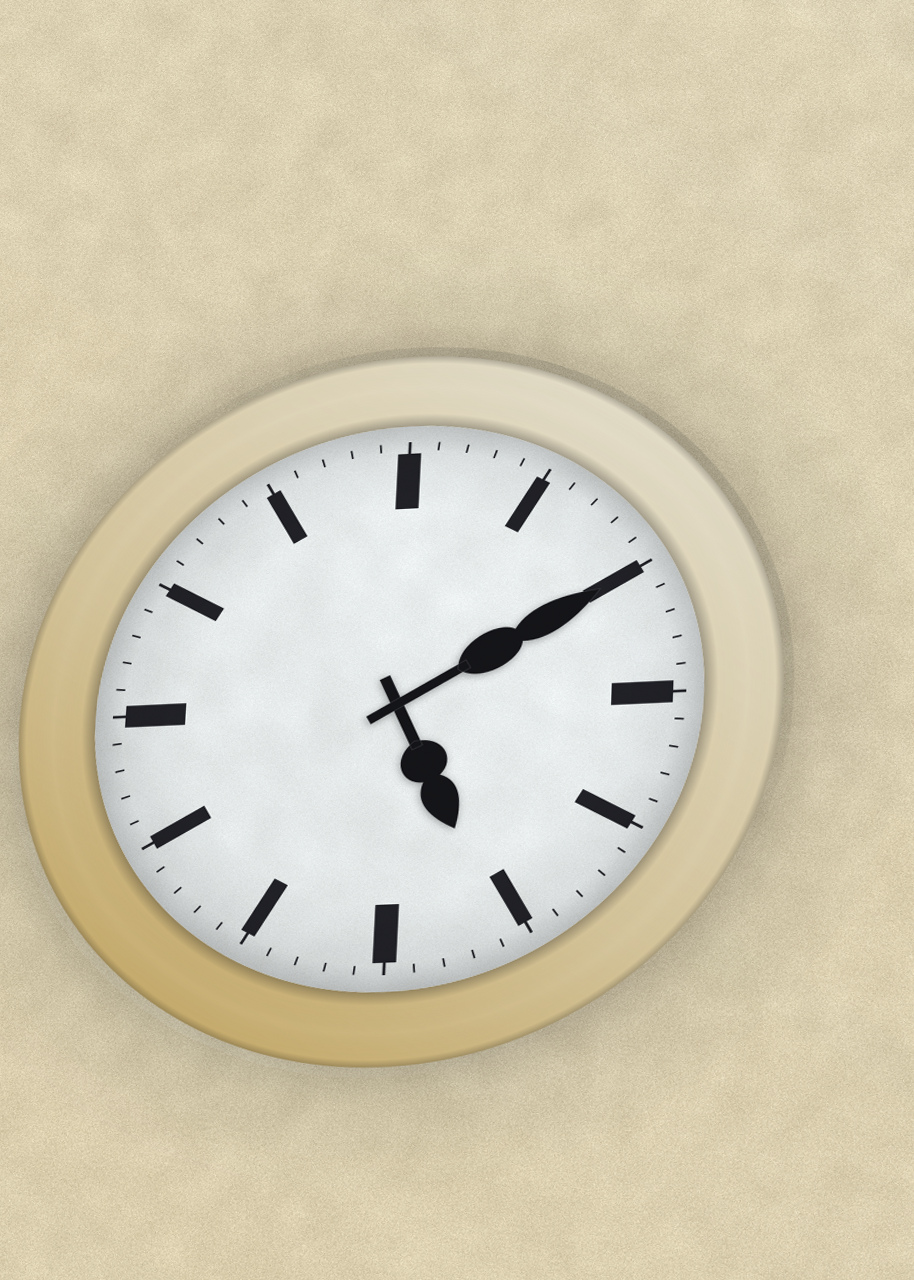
{"hour": 5, "minute": 10}
